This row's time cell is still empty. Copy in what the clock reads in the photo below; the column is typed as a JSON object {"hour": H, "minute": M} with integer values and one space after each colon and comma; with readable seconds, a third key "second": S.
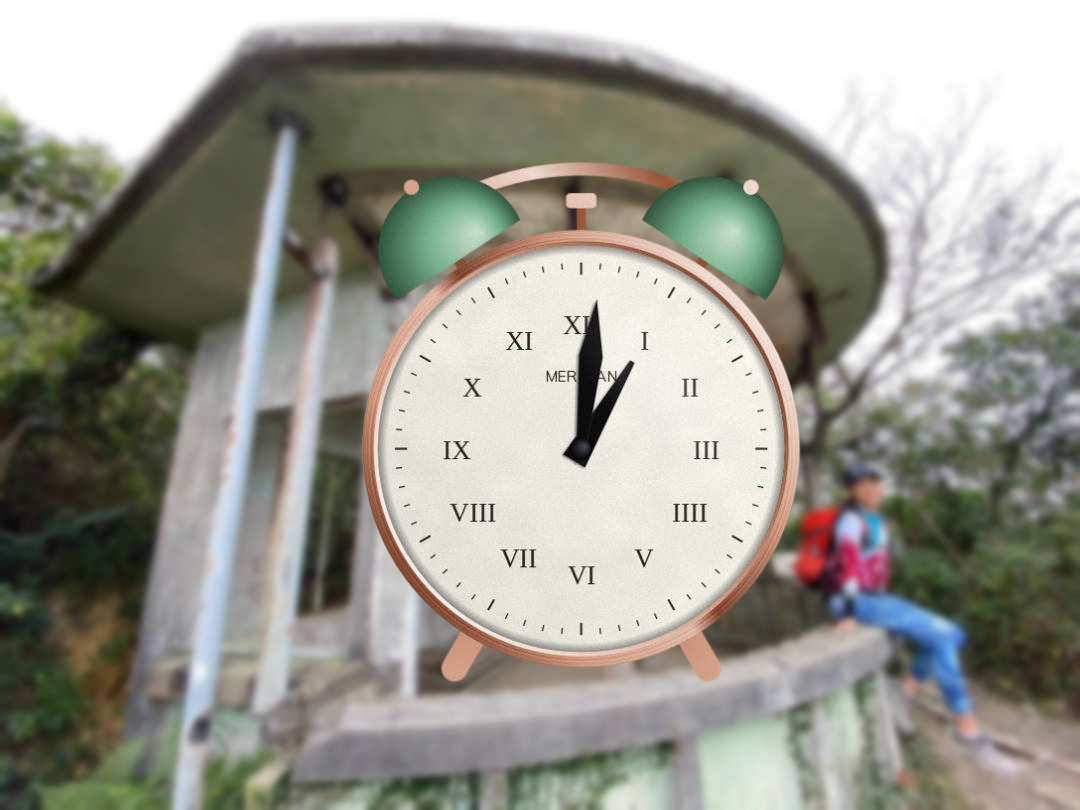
{"hour": 1, "minute": 1}
